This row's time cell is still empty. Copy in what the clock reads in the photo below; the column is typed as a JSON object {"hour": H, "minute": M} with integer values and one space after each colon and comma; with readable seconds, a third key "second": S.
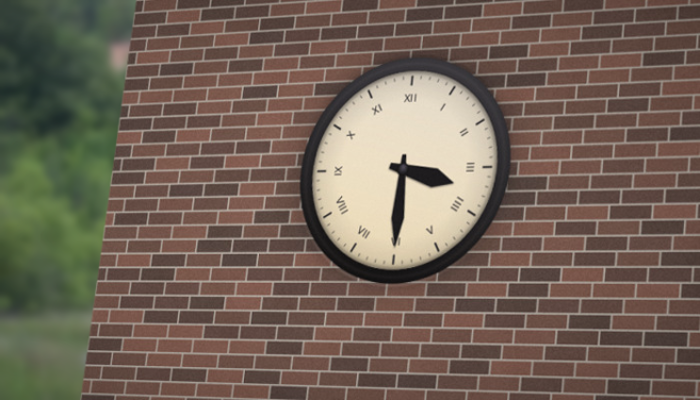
{"hour": 3, "minute": 30}
